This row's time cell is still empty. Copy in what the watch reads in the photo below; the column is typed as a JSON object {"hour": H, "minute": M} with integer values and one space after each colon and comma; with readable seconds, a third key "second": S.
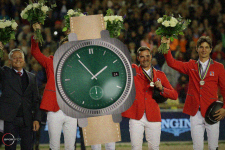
{"hour": 1, "minute": 54}
